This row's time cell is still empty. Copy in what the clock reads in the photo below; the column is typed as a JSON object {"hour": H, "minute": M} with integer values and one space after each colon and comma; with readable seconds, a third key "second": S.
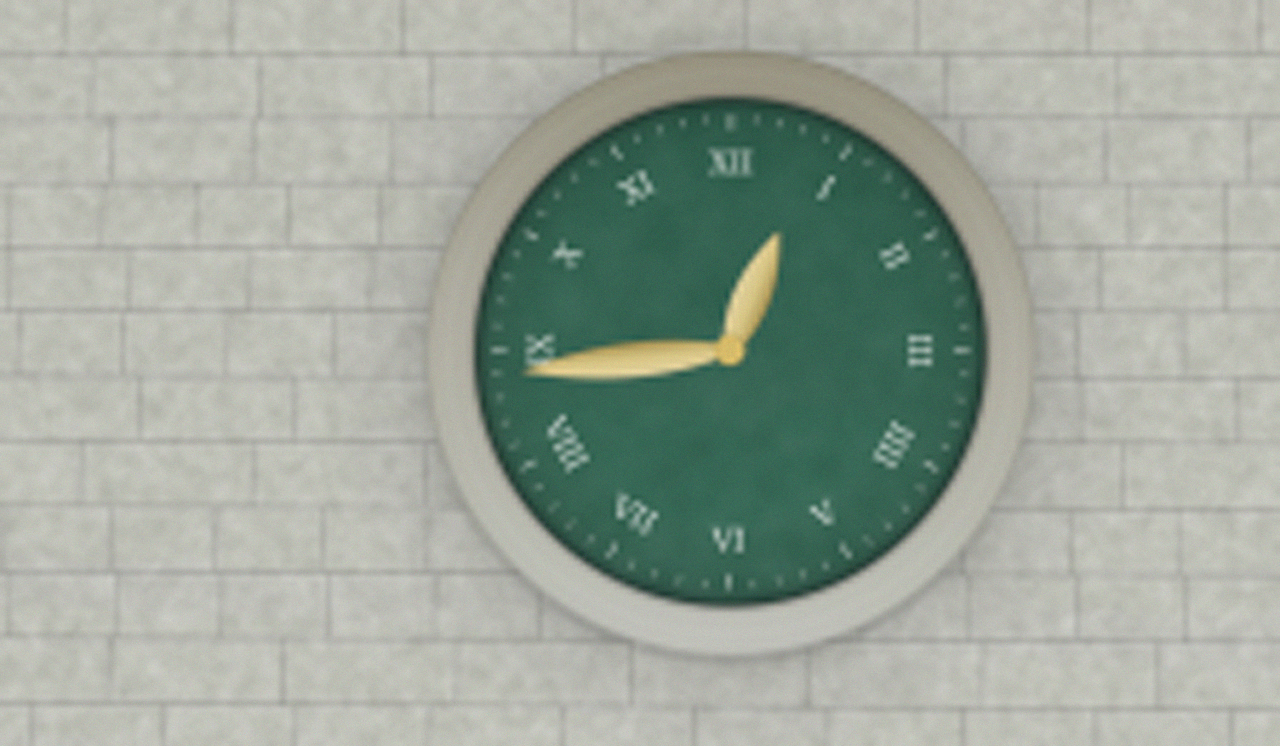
{"hour": 12, "minute": 44}
